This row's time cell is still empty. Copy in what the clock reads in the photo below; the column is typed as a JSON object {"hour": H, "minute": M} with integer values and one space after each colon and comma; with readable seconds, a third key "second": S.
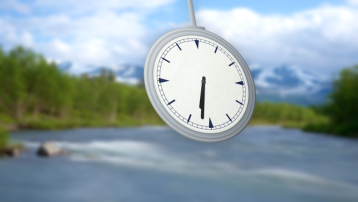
{"hour": 6, "minute": 32}
